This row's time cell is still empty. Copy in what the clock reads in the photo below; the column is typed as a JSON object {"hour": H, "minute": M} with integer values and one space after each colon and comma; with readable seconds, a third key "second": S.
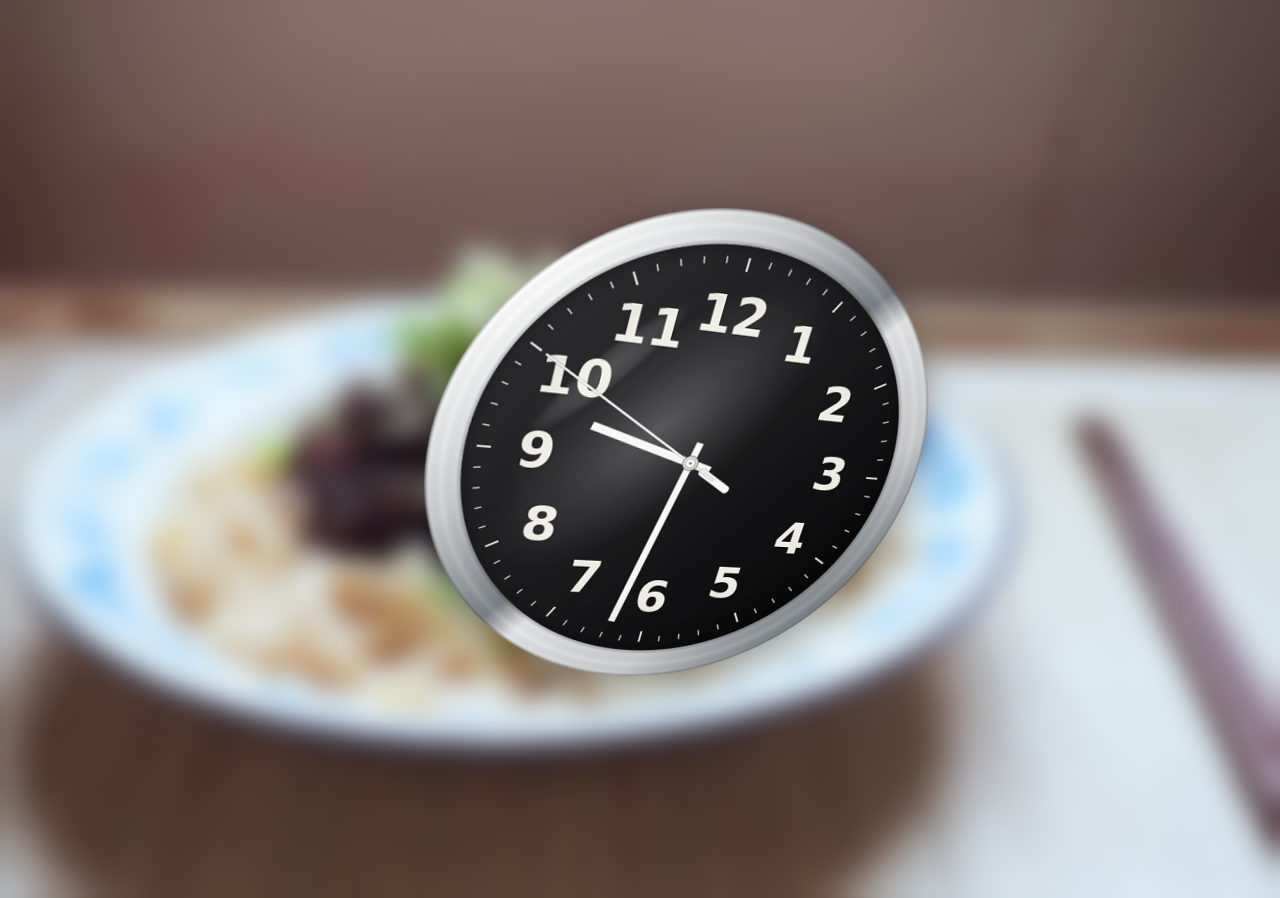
{"hour": 9, "minute": 31, "second": 50}
